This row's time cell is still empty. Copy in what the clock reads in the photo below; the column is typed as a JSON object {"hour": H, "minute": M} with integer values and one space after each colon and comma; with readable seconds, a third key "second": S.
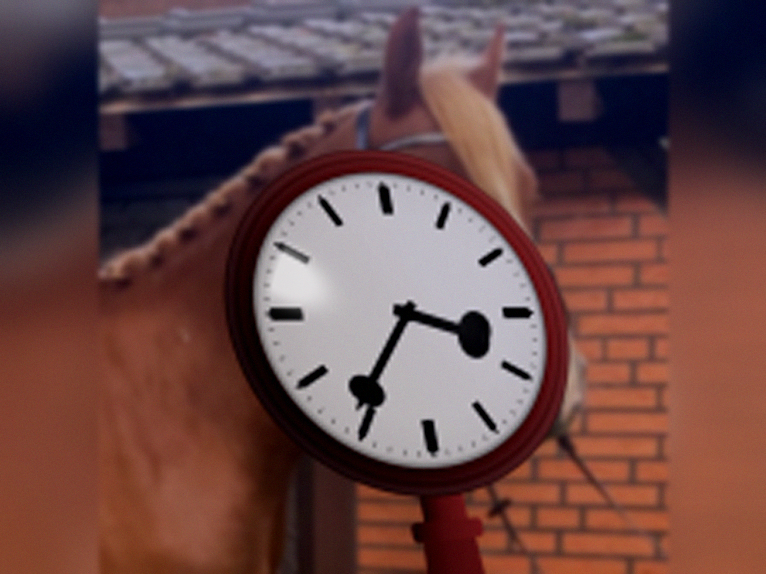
{"hour": 3, "minute": 36}
